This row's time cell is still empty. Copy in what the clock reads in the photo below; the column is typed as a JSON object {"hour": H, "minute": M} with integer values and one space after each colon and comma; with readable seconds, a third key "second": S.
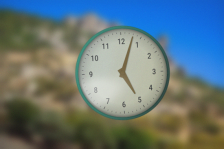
{"hour": 5, "minute": 3}
